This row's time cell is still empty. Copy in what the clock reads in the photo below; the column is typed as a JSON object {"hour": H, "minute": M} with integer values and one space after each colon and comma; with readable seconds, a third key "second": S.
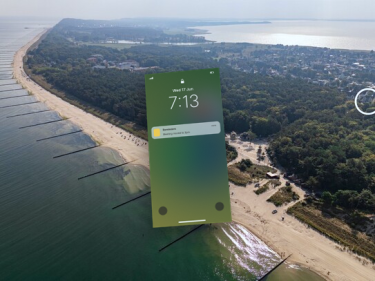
{"hour": 7, "minute": 13}
